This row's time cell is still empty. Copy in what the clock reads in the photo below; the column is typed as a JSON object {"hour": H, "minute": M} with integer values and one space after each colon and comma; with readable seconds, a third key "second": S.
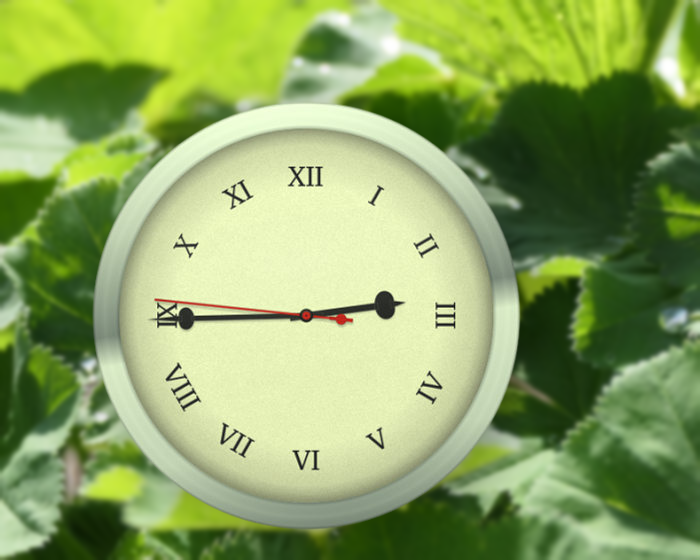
{"hour": 2, "minute": 44, "second": 46}
